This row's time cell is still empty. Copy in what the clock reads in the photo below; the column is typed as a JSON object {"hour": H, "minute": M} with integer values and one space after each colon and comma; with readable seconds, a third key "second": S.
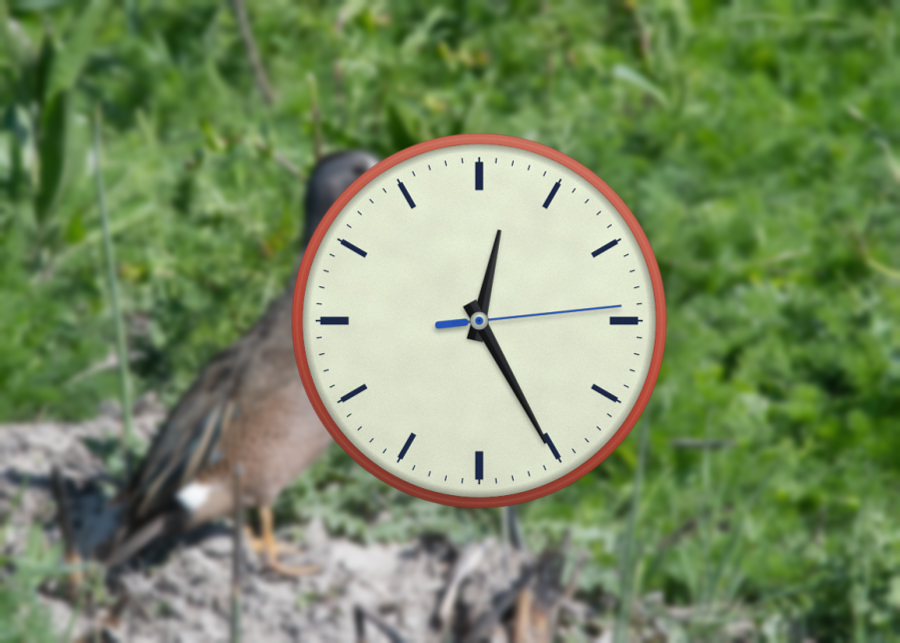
{"hour": 12, "minute": 25, "second": 14}
